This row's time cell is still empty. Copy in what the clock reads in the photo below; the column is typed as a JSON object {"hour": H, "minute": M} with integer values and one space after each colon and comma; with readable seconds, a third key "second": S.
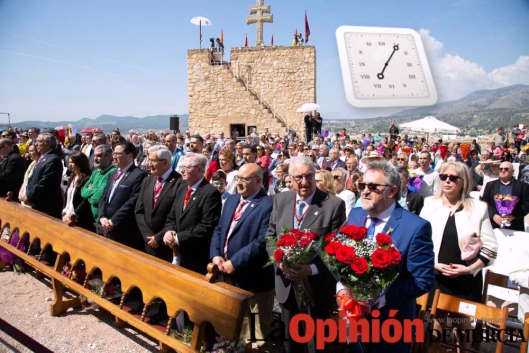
{"hour": 7, "minute": 6}
